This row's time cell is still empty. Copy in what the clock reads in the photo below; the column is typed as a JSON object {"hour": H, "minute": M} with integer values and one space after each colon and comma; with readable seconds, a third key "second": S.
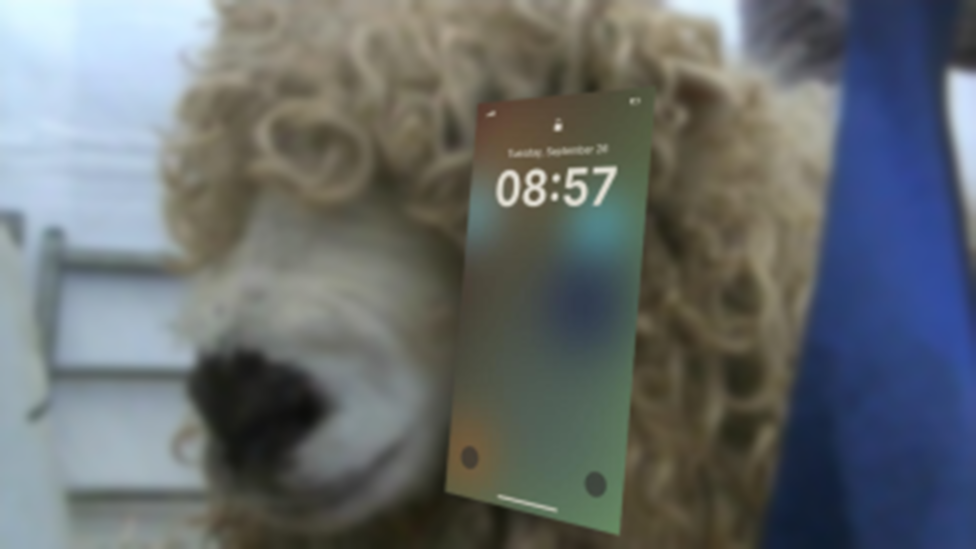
{"hour": 8, "minute": 57}
